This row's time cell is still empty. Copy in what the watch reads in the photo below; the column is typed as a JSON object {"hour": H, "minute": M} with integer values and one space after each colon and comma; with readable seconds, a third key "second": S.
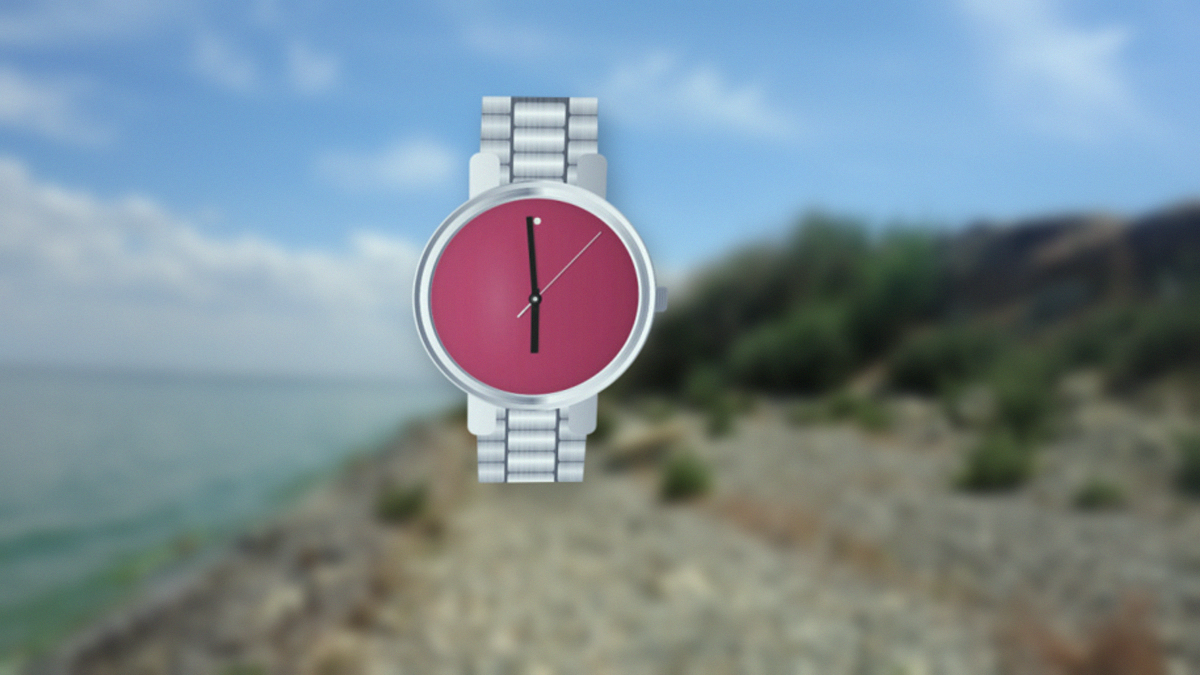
{"hour": 5, "minute": 59, "second": 7}
